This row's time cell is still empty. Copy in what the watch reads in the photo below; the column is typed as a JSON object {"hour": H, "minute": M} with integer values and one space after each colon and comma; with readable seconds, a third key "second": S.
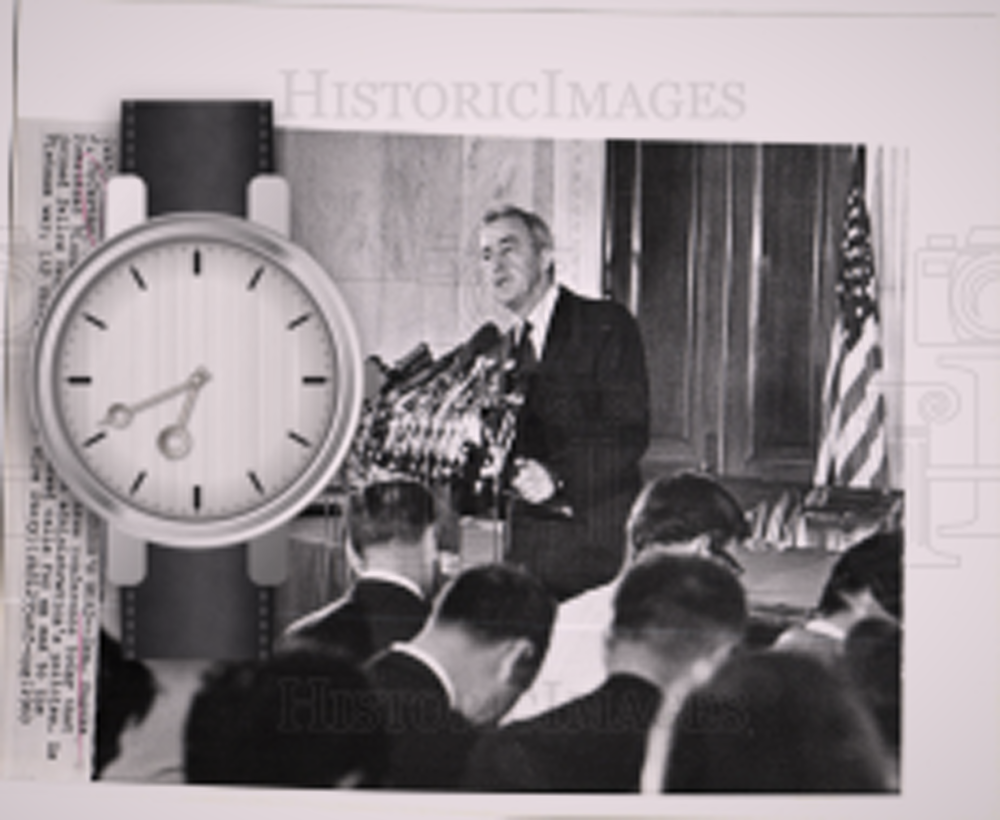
{"hour": 6, "minute": 41}
